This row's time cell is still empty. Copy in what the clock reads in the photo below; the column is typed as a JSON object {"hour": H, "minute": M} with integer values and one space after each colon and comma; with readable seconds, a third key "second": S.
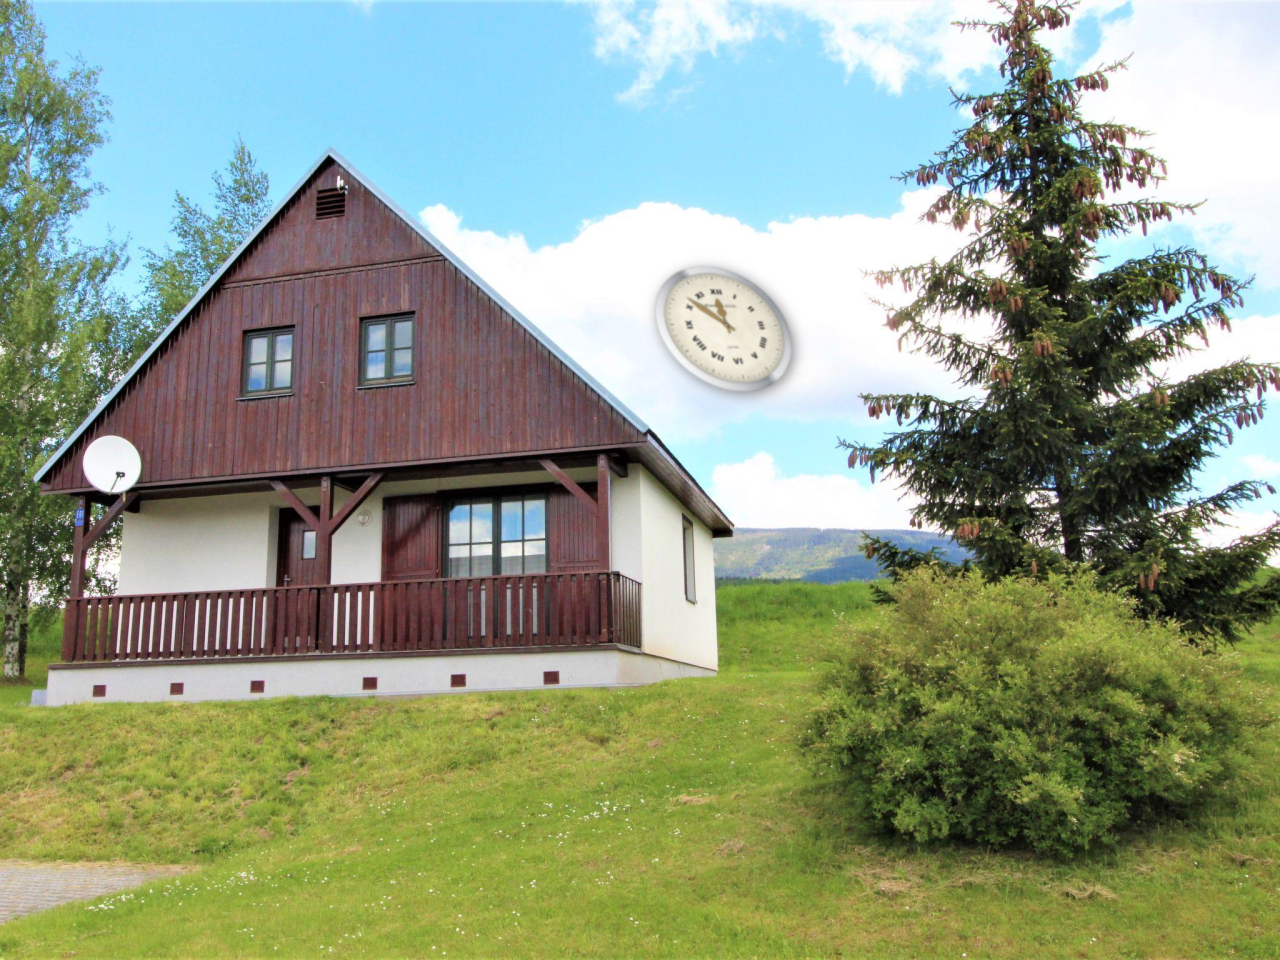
{"hour": 11, "minute": 52}
